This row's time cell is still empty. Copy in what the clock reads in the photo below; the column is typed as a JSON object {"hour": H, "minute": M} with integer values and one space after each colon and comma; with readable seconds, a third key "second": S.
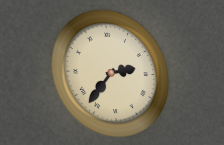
{"hour": 2, "minute": 37}
